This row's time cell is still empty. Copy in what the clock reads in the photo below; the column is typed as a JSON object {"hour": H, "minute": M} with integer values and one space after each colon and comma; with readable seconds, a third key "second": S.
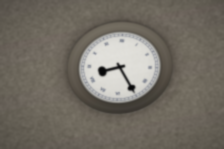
{"hour": 8, "minute": 25}
